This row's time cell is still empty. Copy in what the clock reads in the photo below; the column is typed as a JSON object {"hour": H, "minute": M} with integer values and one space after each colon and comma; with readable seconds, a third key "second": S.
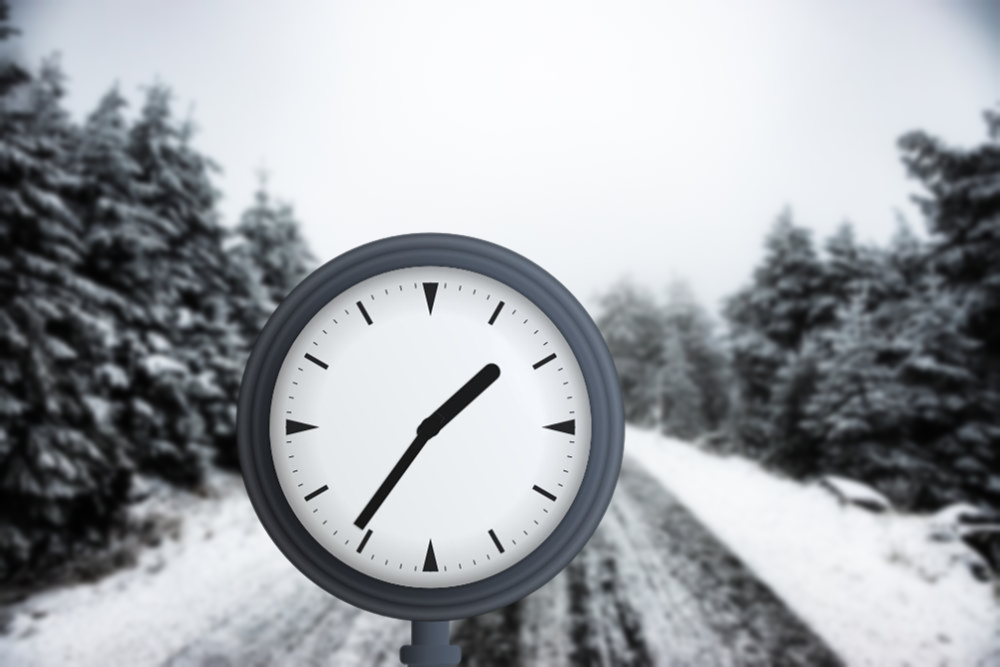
{"hour": 1, "minute": 36}
